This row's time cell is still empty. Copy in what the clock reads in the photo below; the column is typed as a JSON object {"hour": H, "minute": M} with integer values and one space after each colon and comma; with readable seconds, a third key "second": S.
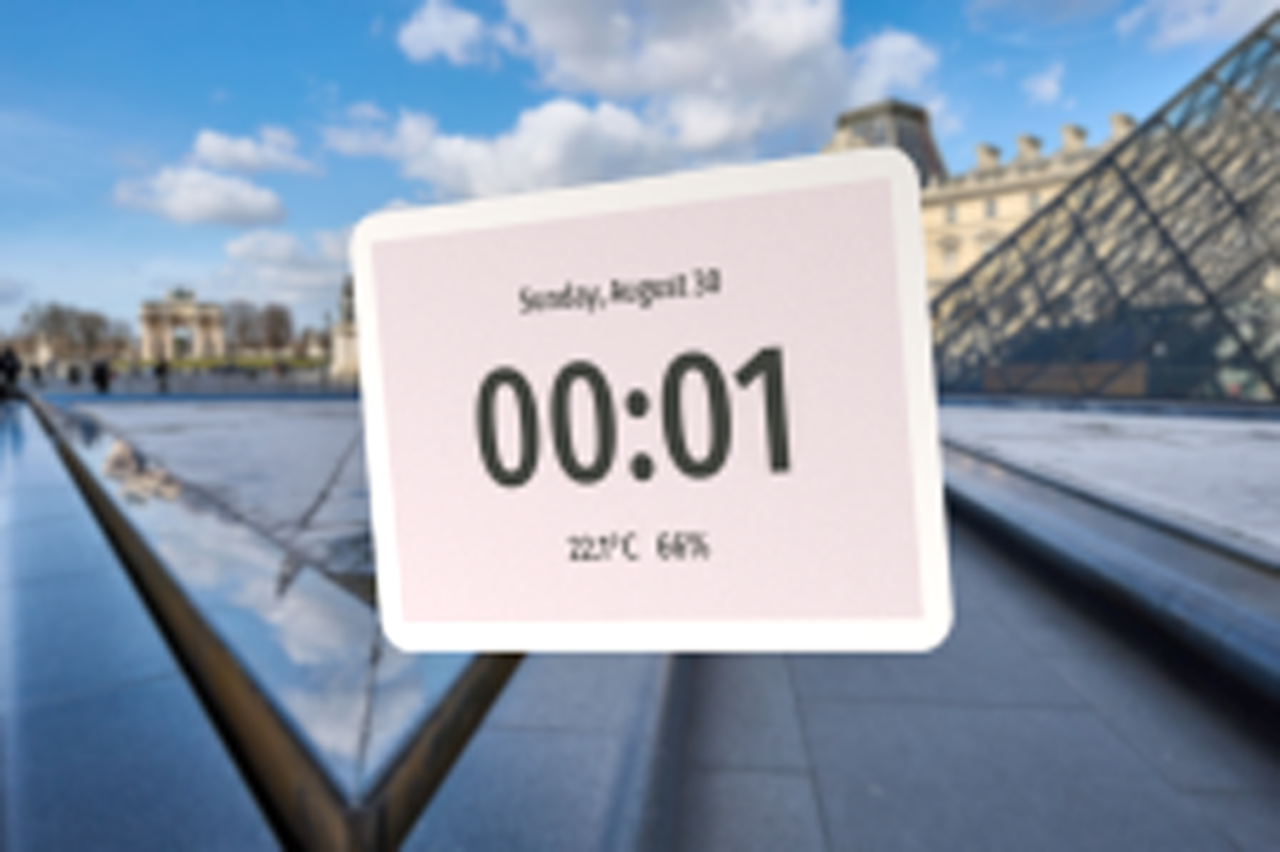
{"hour": 0, "minute": 1}
